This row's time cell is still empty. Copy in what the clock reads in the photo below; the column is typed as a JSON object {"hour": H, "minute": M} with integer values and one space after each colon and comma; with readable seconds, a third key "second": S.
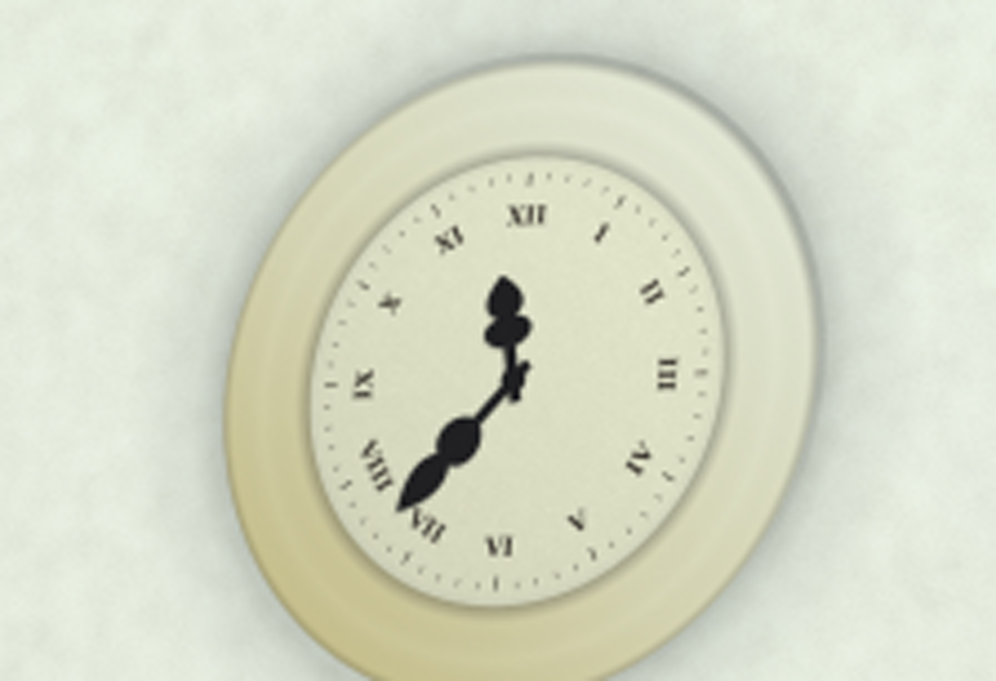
{"hour": 11, "minute": 37}
